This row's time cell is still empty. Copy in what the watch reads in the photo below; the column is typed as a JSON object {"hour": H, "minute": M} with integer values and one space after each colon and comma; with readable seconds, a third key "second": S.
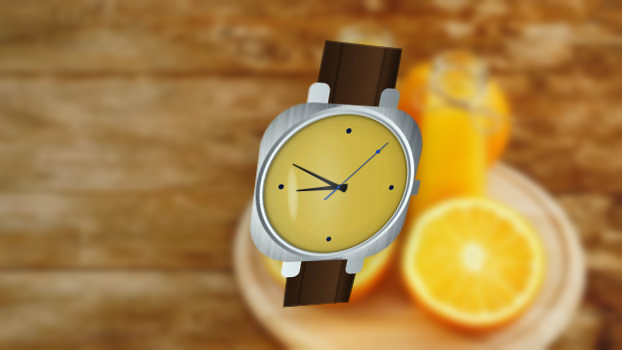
{"hour": 8, "minute": 49, "second": 7}
